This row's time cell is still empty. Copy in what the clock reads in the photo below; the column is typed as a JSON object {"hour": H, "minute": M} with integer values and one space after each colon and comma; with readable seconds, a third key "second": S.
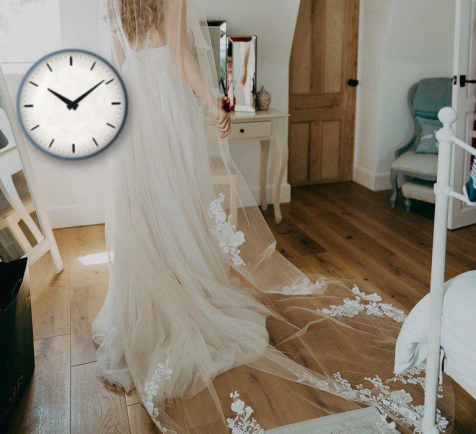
{"hour": 10, "minute": 9}
